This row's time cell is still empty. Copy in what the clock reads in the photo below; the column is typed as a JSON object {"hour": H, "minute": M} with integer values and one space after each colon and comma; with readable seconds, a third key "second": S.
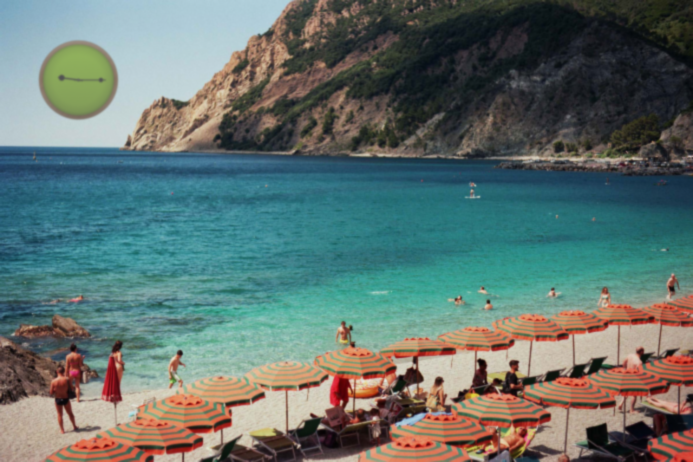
{"hour": 9, "minute": 15}
